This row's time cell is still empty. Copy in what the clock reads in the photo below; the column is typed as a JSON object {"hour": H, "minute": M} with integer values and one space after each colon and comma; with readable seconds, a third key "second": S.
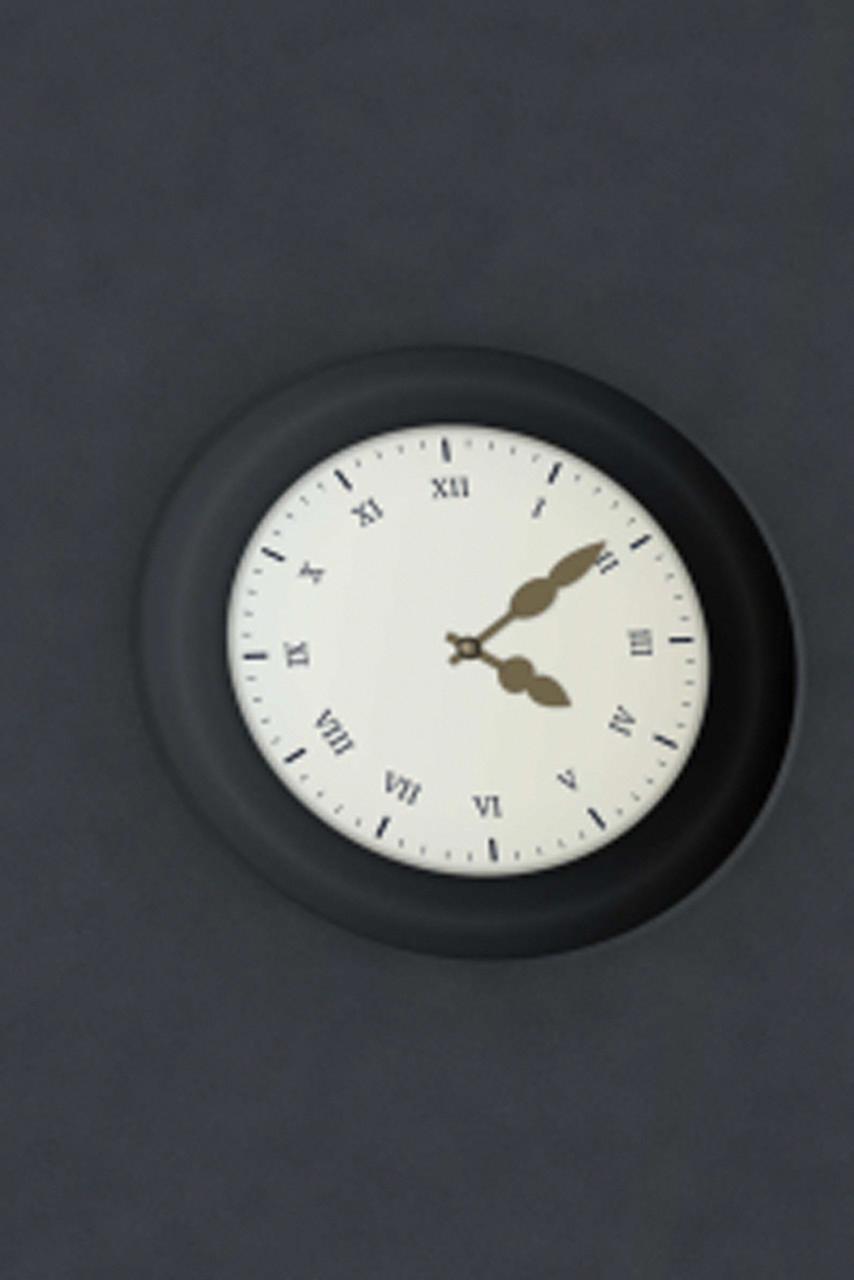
{"hour": 4, "minute": 9}
